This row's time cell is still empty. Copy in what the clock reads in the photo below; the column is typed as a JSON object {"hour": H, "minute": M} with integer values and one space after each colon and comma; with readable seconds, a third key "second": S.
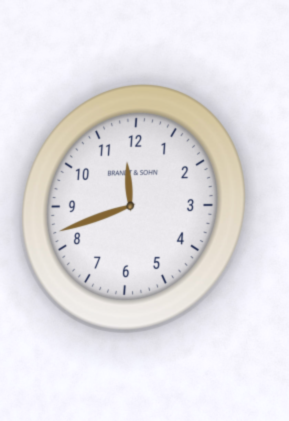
{"hour": 11, "minute": 42}
